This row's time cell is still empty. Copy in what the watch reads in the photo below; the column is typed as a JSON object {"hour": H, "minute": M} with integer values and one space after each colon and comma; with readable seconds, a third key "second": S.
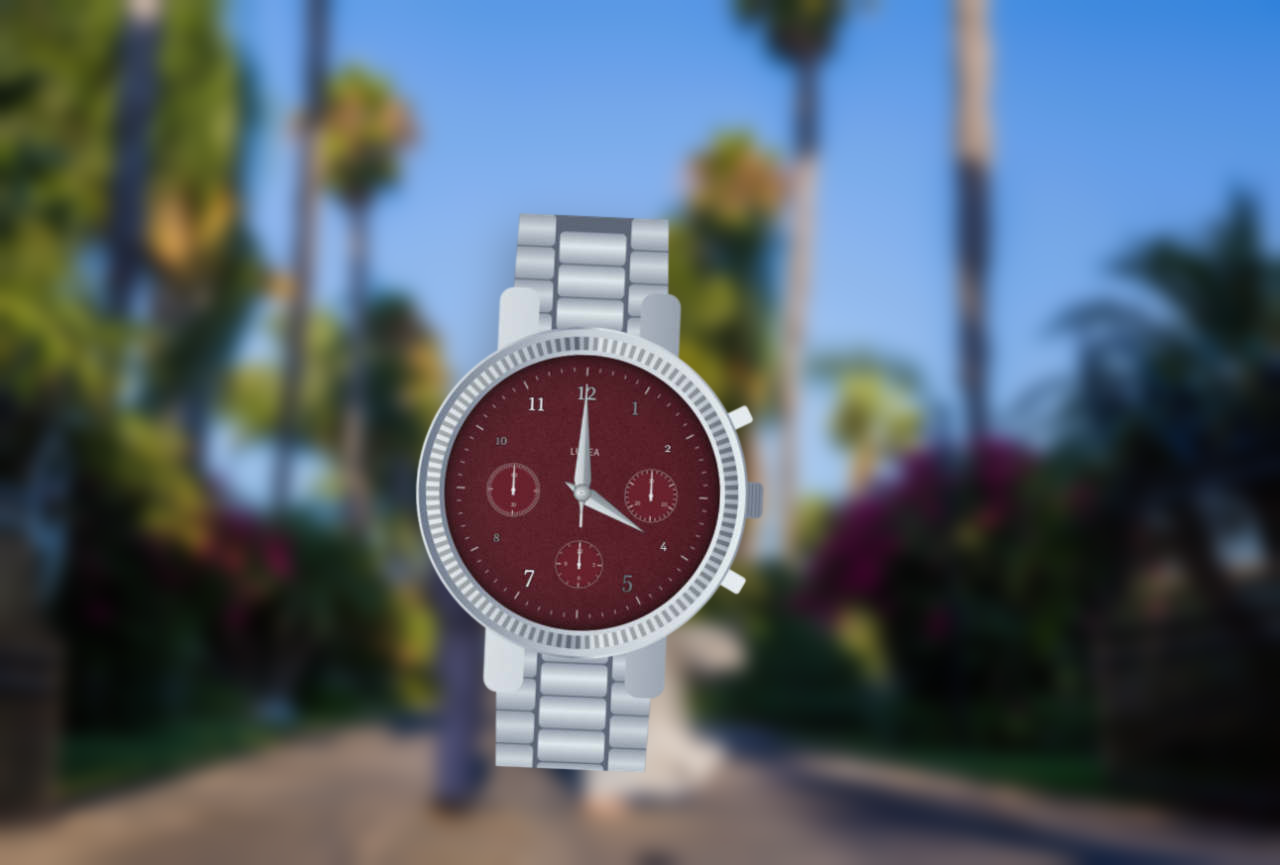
{"hour": 4, "minute": 0}
